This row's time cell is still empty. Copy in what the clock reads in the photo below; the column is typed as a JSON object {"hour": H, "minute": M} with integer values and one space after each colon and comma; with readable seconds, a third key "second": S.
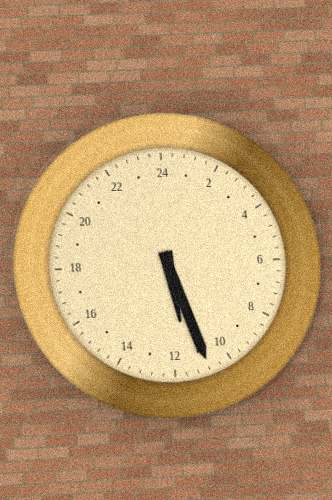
{"hour": 11, "minute": 27}
